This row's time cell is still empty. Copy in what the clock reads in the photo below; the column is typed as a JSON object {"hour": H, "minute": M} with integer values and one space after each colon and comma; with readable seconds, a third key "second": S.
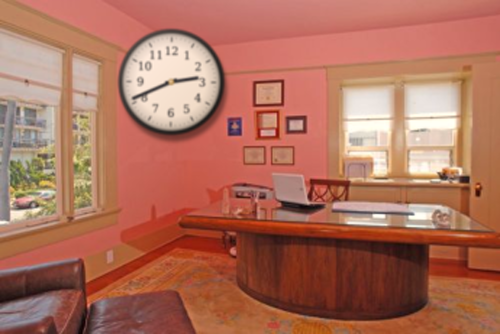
{"hour": 2, "minute": 41}
